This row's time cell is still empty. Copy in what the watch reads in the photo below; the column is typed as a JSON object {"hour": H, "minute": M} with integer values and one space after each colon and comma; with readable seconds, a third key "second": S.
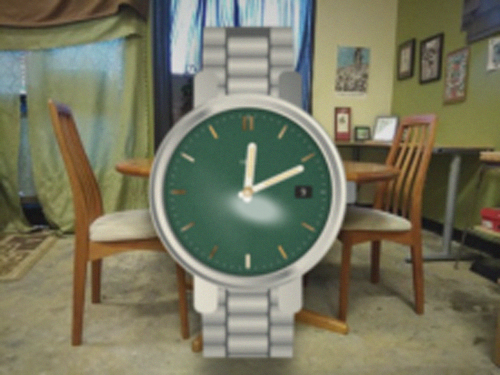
{"hour": 12, "minute": 11}
